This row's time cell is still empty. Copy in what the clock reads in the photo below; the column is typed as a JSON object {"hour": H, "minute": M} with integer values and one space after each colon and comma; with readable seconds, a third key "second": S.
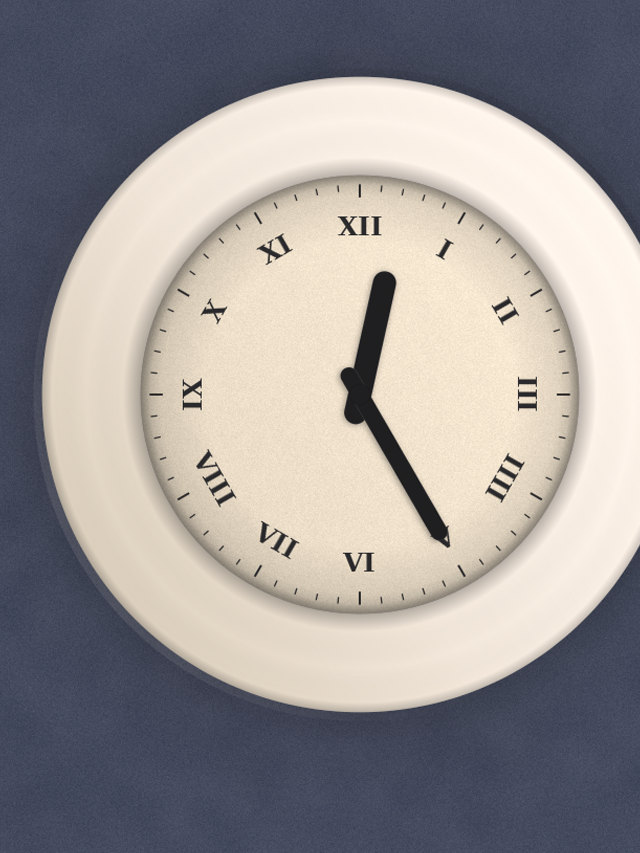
{"hour": 12, "minute": 25}
